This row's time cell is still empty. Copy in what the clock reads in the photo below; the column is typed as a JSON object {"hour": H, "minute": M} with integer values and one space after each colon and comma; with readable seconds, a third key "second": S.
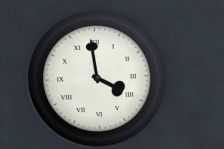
{"hour": 3, "minute": 59}
